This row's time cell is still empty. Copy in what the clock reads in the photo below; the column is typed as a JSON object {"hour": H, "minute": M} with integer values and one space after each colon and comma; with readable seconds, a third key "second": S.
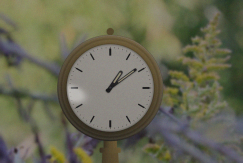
{"hour": 1, "minute": 9}
